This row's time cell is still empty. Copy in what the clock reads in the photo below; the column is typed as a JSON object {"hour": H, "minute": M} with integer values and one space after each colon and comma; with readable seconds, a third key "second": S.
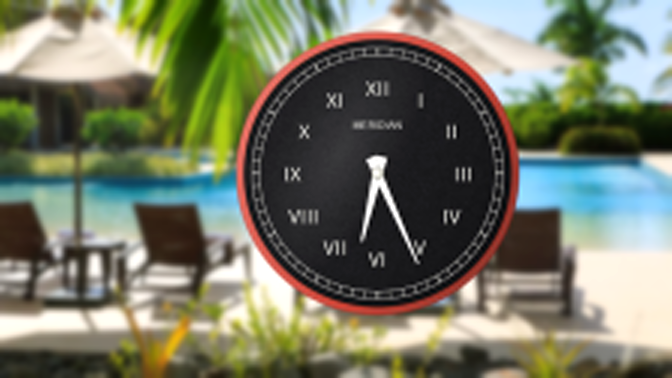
{"hour": 6, "minute": 26}
